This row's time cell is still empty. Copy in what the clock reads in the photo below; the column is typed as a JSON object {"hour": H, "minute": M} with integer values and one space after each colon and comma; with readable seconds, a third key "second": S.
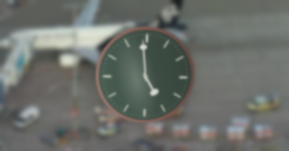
{"hour": 4, "minute": 59}
